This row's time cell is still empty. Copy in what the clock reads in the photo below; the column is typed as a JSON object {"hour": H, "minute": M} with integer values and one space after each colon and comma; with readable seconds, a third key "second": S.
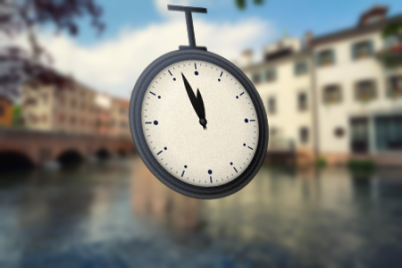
{"hour": 11, "minute": 57}
